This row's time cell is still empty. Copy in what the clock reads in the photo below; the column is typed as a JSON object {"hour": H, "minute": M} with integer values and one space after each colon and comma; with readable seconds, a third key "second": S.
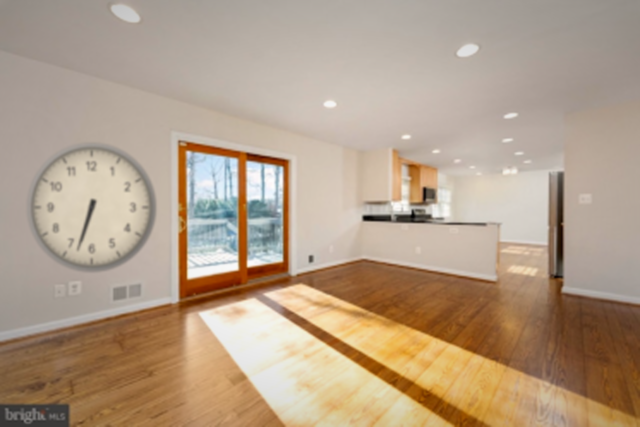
{"hour": 6, "minute": 33}
